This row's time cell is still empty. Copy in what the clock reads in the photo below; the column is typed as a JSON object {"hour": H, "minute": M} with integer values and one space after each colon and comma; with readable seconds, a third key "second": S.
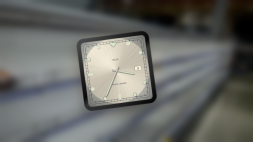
{"hour": 3, "minute": 35}
